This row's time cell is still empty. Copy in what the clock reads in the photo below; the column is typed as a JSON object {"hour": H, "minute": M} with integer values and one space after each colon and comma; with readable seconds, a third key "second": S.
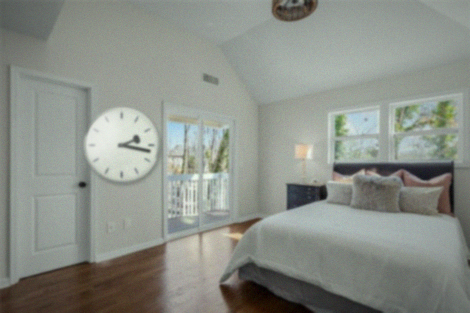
{"hour": 2, "minute": 17}
